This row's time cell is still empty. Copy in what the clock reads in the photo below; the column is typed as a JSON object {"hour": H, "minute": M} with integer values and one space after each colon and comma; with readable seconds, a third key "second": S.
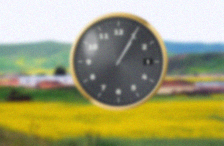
{"hour": 1, "minute": 5}
